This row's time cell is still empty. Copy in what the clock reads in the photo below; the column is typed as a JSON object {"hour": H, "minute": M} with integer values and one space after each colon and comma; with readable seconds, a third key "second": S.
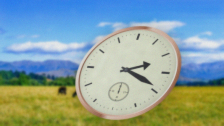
{"hour": 2, "minute": 19}
